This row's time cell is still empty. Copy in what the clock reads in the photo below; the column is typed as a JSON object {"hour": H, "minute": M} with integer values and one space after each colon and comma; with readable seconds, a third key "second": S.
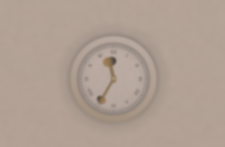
{"hour": 11, "minute": 35}
